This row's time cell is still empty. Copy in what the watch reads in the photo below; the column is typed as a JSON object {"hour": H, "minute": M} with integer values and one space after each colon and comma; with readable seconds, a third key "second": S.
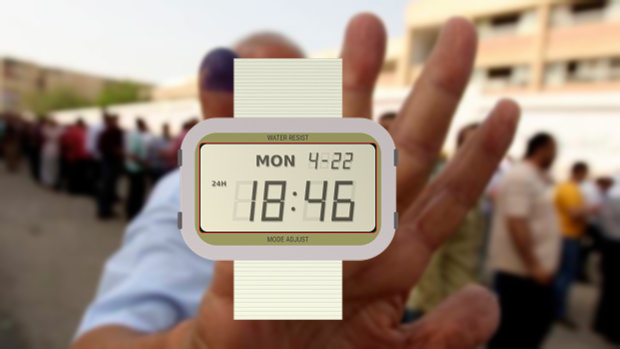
{"hour": 18, "minute": 46}
